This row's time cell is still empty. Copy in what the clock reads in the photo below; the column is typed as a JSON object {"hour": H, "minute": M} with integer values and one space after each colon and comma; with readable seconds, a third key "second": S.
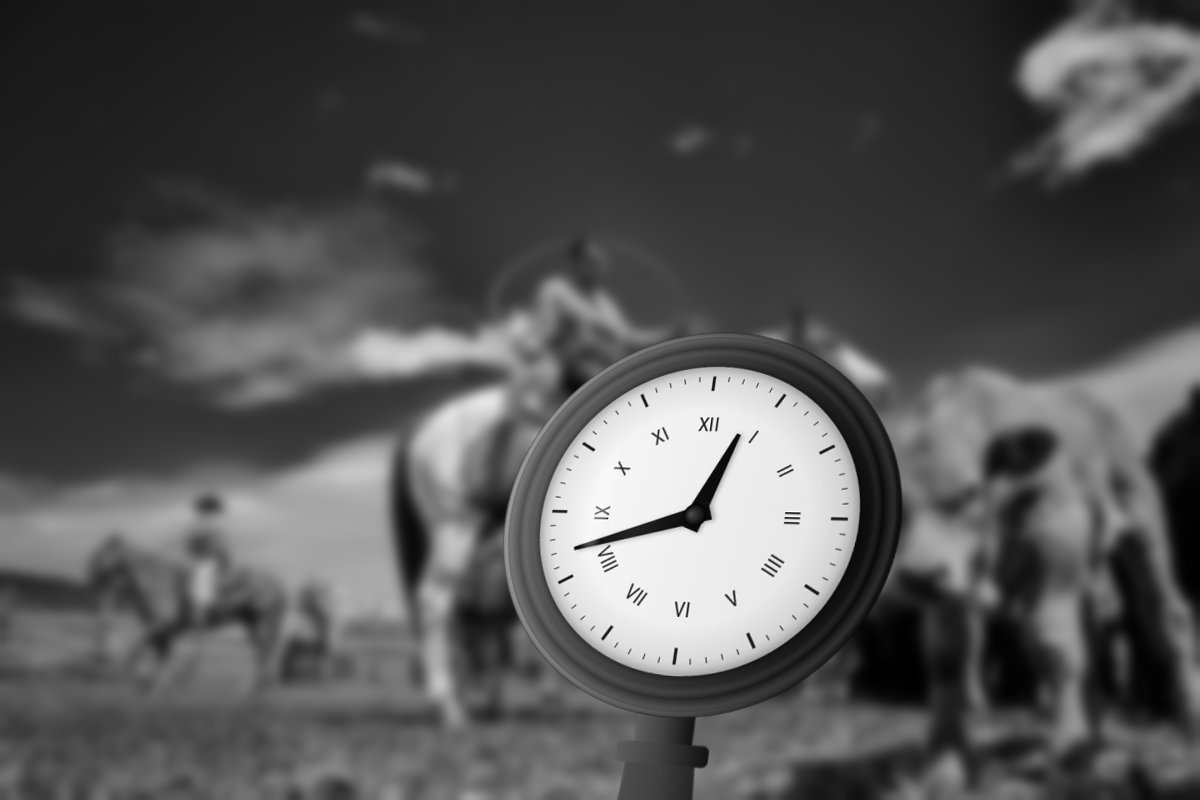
{"hour": 12, "minute": 42}
